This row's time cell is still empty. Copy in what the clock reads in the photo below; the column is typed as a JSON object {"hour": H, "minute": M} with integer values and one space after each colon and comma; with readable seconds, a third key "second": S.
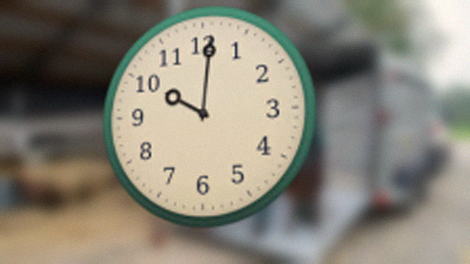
{"hour": 10, "minute": 1}
